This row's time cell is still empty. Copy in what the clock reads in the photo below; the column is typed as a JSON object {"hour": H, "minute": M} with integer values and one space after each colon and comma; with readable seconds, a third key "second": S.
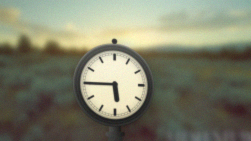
{"hour": 5, "minute": 45}
